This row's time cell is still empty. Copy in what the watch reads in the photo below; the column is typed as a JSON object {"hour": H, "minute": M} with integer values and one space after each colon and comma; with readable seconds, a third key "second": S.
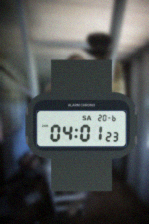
{"hour": 4, "minute": 1, "second": 23}
